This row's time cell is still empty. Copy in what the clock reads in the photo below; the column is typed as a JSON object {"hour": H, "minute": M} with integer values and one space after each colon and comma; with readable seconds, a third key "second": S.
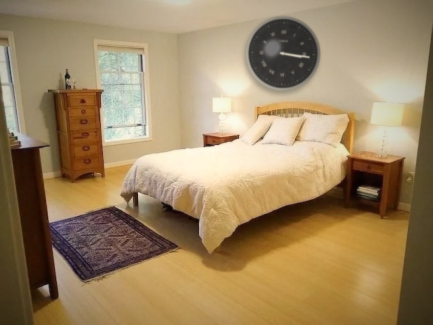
{"hour": 3, "minute": 16}
